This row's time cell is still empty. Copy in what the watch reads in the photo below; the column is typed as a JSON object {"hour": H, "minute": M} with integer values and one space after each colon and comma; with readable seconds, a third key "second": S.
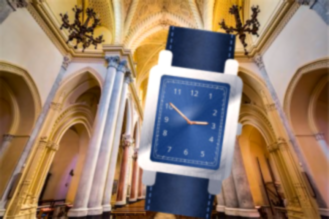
{"hour": 2, "minute": 51}
